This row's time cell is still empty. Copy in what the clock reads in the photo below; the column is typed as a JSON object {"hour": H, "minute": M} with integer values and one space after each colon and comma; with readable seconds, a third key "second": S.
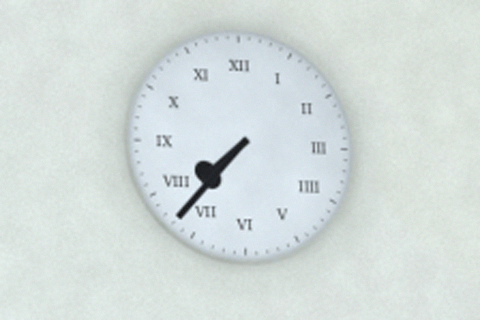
{"hour": 7, "minute": 37}
